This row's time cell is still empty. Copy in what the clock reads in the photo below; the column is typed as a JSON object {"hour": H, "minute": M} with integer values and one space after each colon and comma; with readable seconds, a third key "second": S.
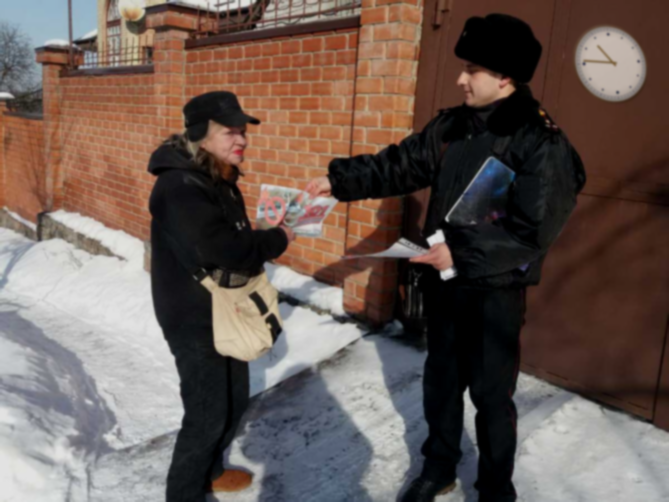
{"hour": 10, "minute": 46}
